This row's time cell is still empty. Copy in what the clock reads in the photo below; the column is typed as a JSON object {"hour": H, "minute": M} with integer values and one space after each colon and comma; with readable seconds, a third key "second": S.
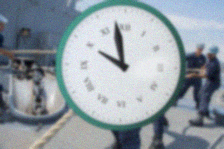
{"hour": 9, "minute": 58}
